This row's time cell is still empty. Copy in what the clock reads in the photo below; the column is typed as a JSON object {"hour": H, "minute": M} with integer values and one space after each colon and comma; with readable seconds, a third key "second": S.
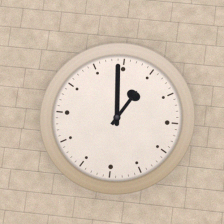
{"hour": 12, "minute": 59}
